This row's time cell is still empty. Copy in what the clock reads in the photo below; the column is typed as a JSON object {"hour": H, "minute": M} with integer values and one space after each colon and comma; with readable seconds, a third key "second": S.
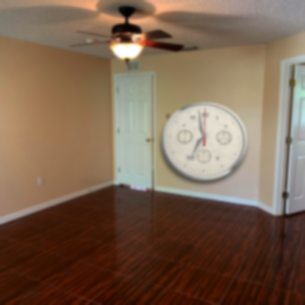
{"hour": 6, "minute": 58}
